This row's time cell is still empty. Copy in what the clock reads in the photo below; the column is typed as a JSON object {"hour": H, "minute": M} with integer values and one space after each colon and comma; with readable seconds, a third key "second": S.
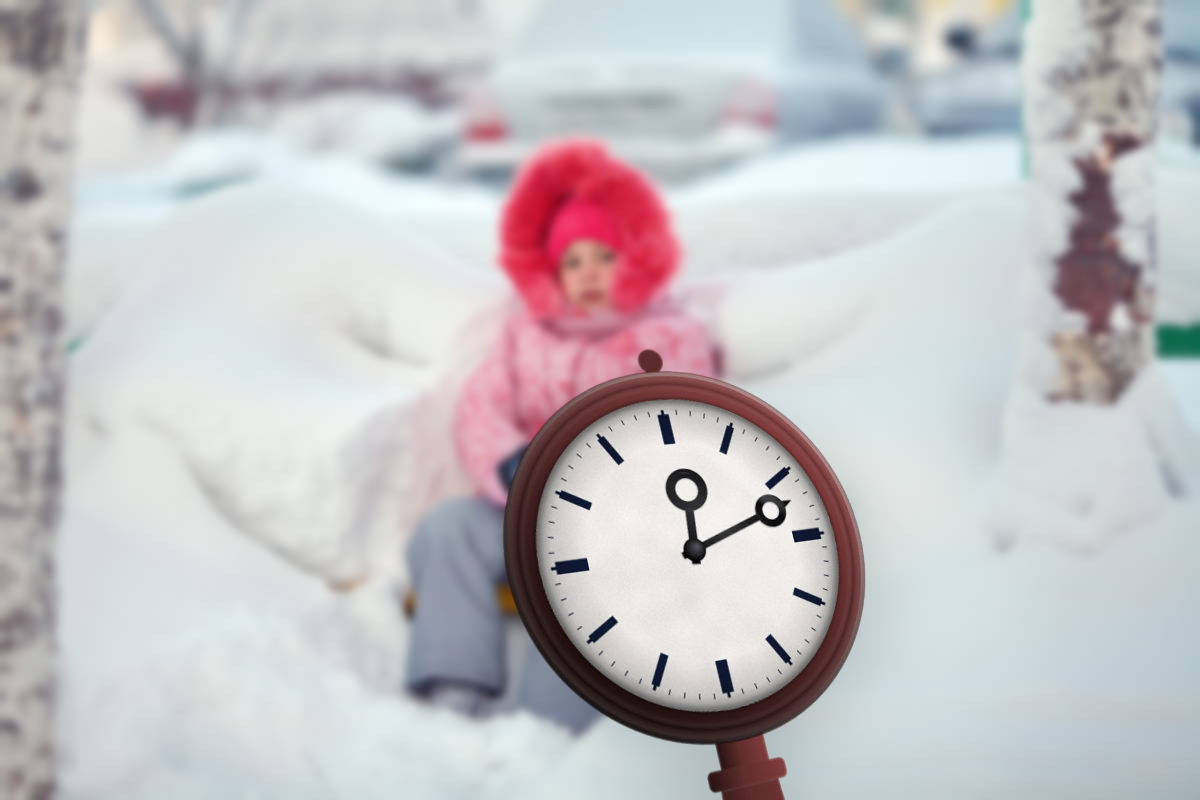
{"hour": 12, "minute": 12}
